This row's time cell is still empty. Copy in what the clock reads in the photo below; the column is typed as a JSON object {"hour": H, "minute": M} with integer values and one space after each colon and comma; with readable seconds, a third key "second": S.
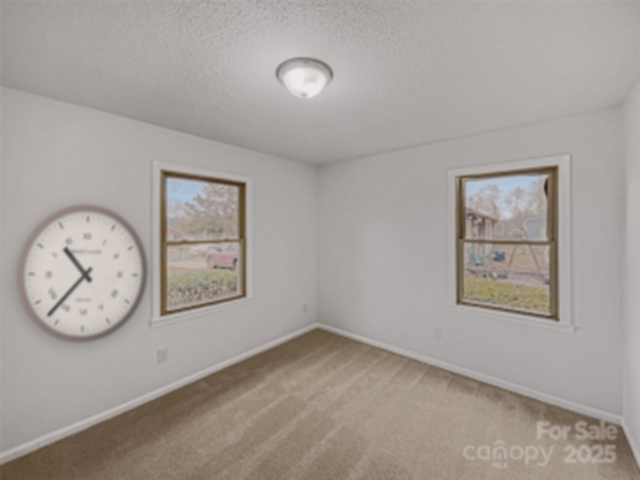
{"hour": 10, "minute": 37}
